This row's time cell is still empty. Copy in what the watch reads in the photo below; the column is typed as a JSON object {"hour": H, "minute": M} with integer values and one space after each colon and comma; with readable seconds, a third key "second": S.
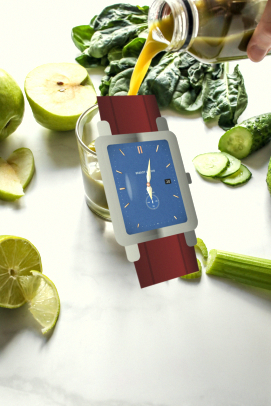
{"hour": 6, "minute": 3}
